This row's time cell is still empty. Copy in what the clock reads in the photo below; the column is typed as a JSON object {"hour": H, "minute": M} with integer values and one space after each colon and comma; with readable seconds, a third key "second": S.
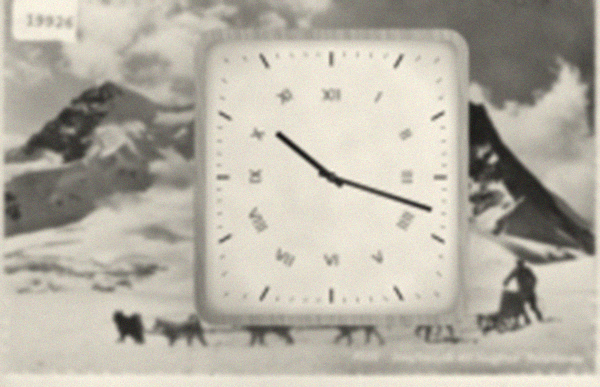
{"hour": 10, "minute": 18}
